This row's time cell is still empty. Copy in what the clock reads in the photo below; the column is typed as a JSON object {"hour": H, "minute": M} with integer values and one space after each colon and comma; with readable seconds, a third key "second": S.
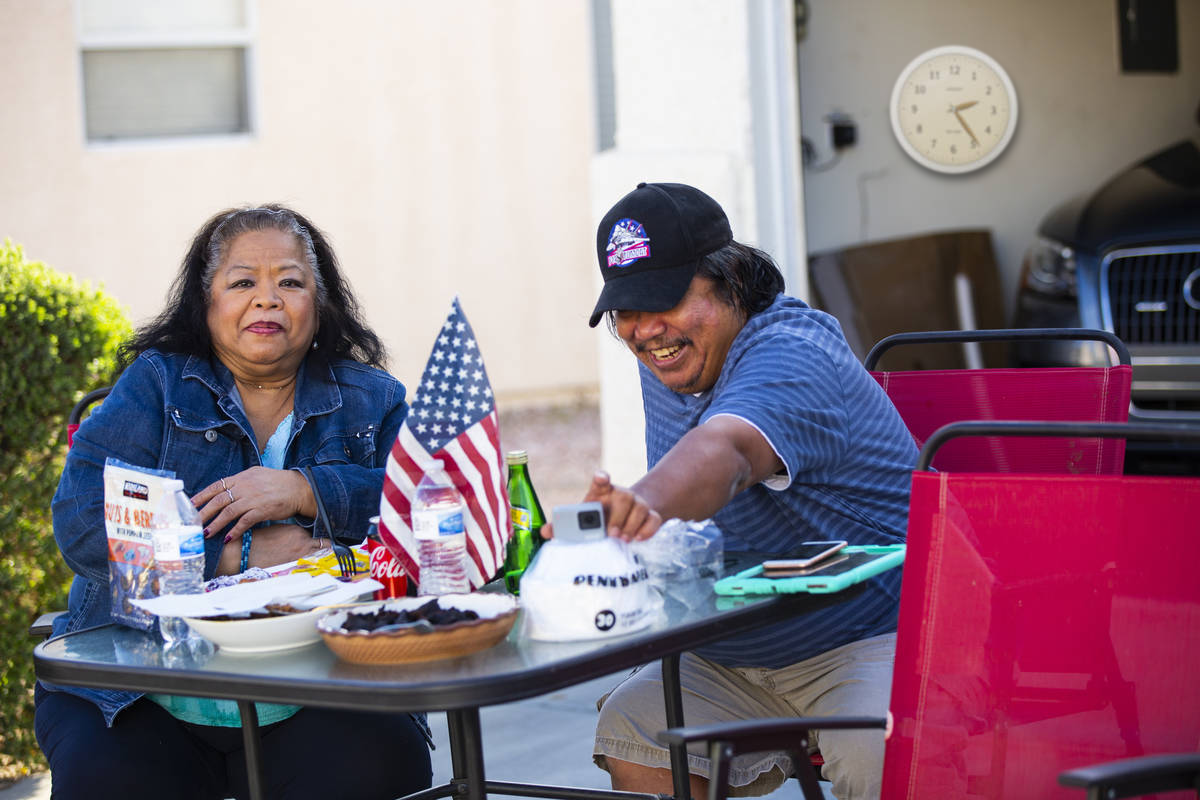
{"hour": 2, "minute": 24}
